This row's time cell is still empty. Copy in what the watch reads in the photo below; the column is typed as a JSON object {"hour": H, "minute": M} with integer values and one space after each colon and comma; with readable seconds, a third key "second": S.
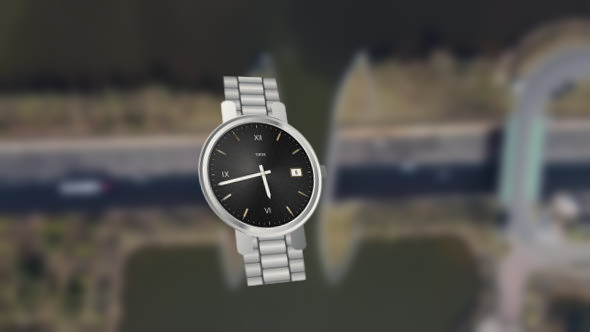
{"hour": 5, "minute": 43}
